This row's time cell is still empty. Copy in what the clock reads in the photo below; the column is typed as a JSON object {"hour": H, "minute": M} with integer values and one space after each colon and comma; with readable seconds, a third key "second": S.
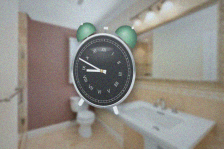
{"hour": 8, "minute": 48}
